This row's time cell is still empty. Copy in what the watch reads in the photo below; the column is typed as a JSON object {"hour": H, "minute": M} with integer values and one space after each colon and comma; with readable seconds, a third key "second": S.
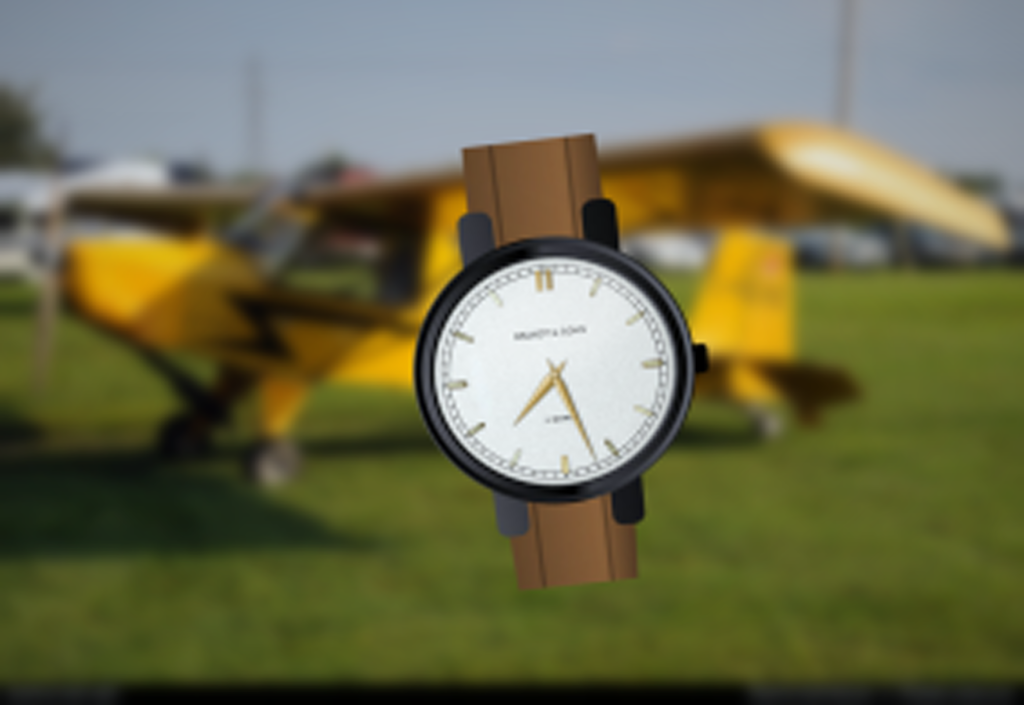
{"hour": 7, "minute": 27}
